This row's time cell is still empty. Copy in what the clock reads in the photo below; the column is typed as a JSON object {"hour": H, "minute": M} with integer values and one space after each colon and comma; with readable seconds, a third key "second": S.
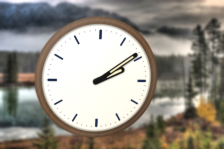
{"hour": 2, "minute": 9}
